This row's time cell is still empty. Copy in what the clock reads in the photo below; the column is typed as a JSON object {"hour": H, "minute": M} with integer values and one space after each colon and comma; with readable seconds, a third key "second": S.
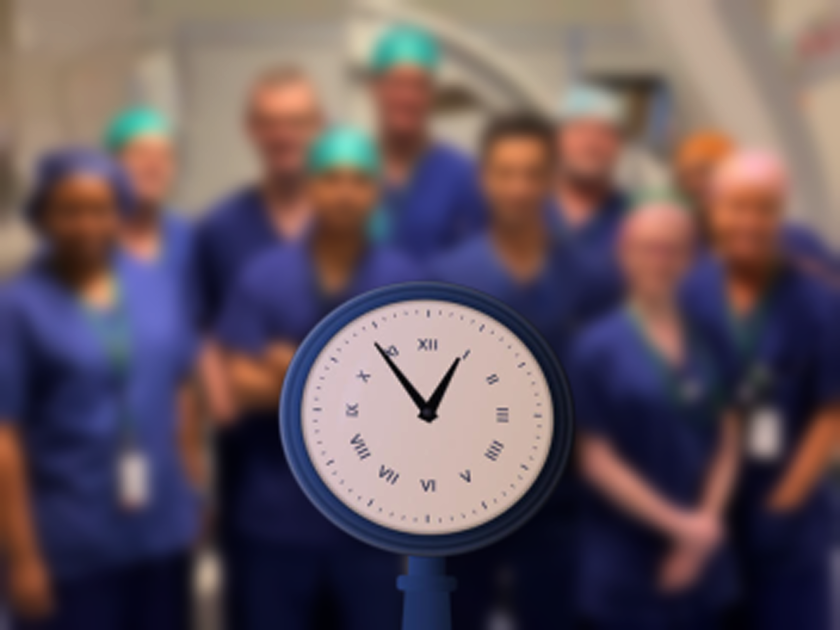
{"hour": 12, "minute": 54}
